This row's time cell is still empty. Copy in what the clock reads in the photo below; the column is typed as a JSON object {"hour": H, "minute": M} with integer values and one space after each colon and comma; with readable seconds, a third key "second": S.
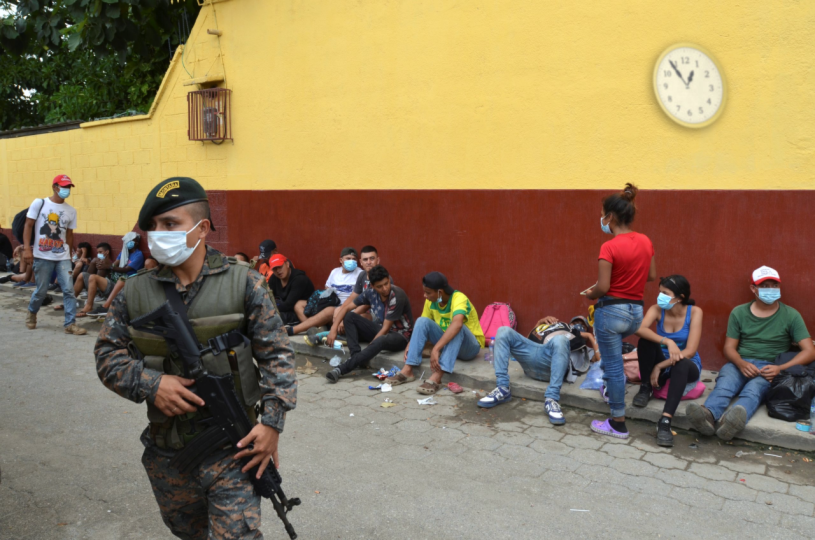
{"hour": 12, "minute": 54}
